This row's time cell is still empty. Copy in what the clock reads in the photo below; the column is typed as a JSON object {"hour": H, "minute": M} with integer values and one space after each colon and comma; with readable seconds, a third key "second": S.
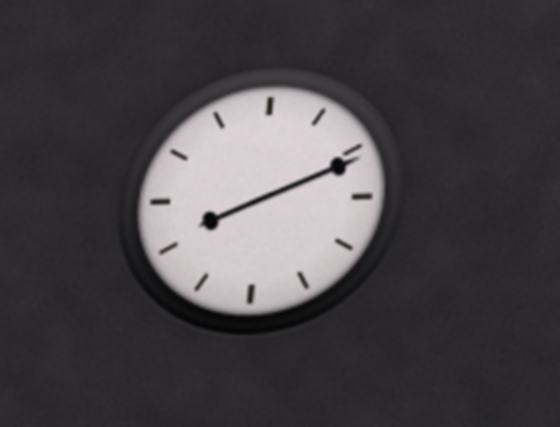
{"hour": 8, "minute": 11}
